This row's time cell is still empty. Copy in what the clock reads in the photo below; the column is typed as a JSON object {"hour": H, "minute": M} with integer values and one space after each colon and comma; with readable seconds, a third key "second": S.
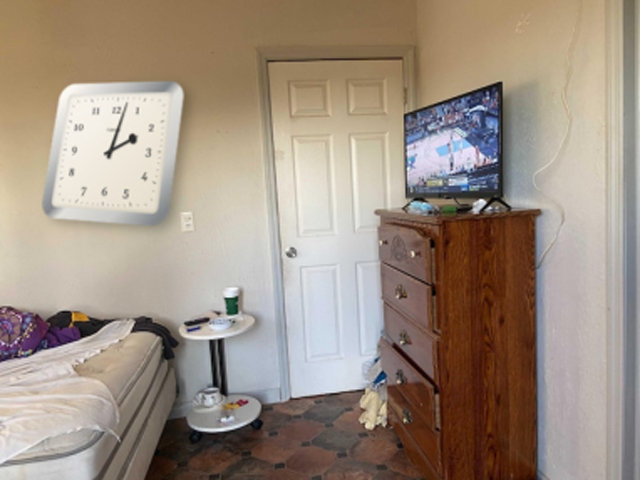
{"hour": 2, "minute": 2}
